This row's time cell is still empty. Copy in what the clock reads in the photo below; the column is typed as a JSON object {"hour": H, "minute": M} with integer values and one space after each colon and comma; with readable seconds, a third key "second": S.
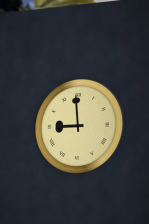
{"hour": 8, "minute": 59}
